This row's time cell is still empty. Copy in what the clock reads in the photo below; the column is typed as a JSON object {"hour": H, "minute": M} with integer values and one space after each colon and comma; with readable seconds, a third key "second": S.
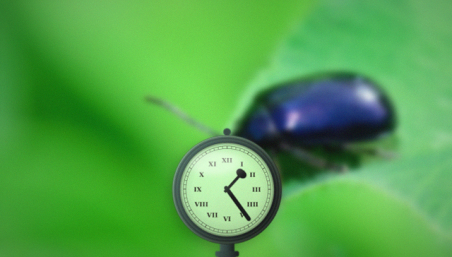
{"hour": 1, "minute": 24}
